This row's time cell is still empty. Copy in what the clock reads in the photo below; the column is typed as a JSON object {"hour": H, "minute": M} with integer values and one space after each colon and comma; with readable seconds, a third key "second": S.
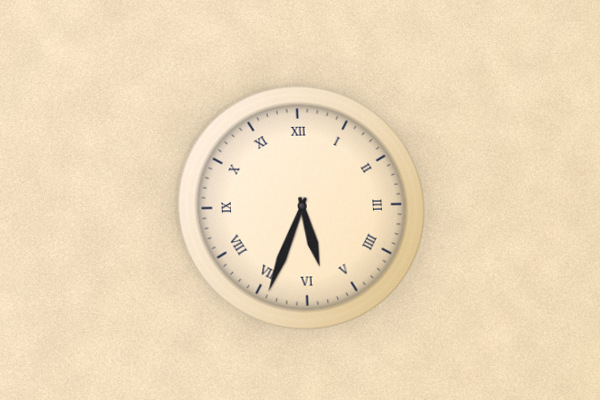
{"hour": 5, "minute": 34}
